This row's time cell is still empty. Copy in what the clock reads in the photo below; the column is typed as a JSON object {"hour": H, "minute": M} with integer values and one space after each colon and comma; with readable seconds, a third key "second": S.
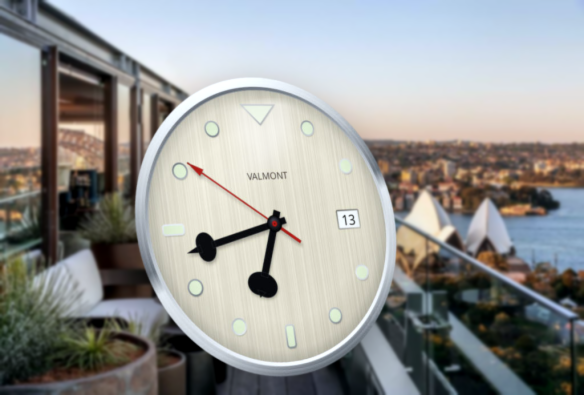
{"hour": 6, "minute": 42, "second": 51}
